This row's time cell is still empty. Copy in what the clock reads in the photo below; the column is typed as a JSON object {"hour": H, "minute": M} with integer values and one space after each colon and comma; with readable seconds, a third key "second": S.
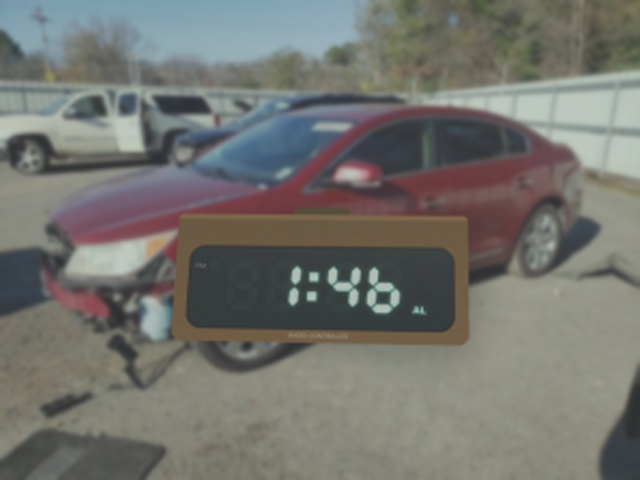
{"hour": 1, "minute": 46}
